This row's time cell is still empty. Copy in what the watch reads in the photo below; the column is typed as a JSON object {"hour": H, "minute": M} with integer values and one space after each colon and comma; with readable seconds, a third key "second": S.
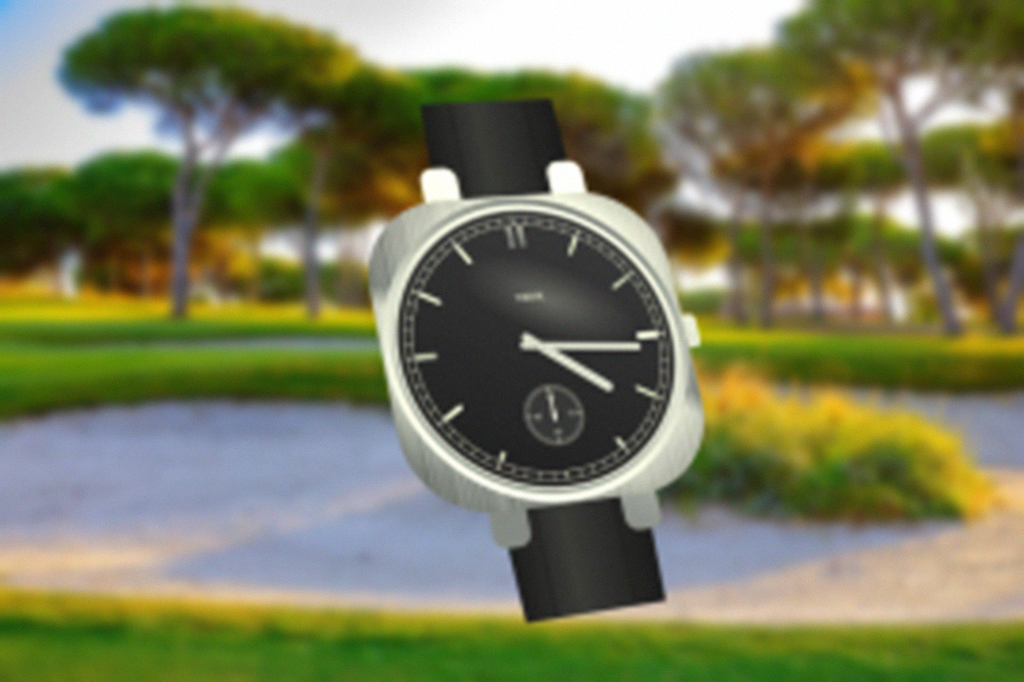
{"hour": 4, "minute": 16}
